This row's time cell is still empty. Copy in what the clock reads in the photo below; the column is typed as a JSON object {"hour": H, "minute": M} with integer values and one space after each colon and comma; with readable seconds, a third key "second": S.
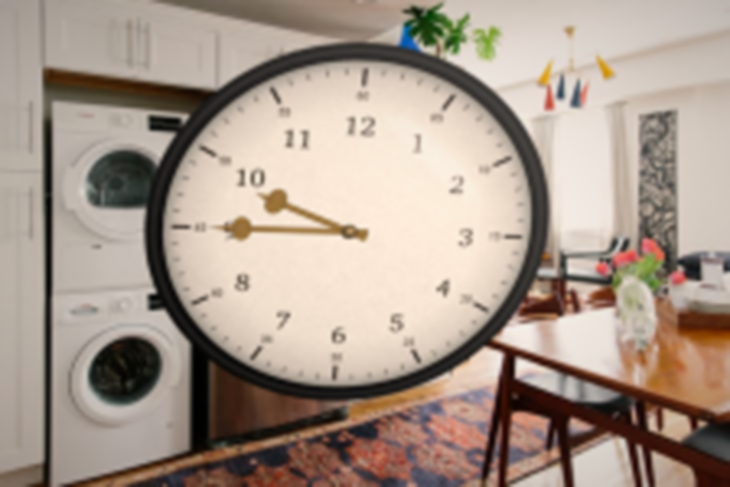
{"hour": 9, "minute": 45}
